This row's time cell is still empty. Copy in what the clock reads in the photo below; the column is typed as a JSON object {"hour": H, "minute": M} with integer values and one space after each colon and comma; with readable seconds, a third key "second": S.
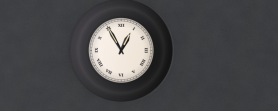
{"hour": 12, "minute": 55}
